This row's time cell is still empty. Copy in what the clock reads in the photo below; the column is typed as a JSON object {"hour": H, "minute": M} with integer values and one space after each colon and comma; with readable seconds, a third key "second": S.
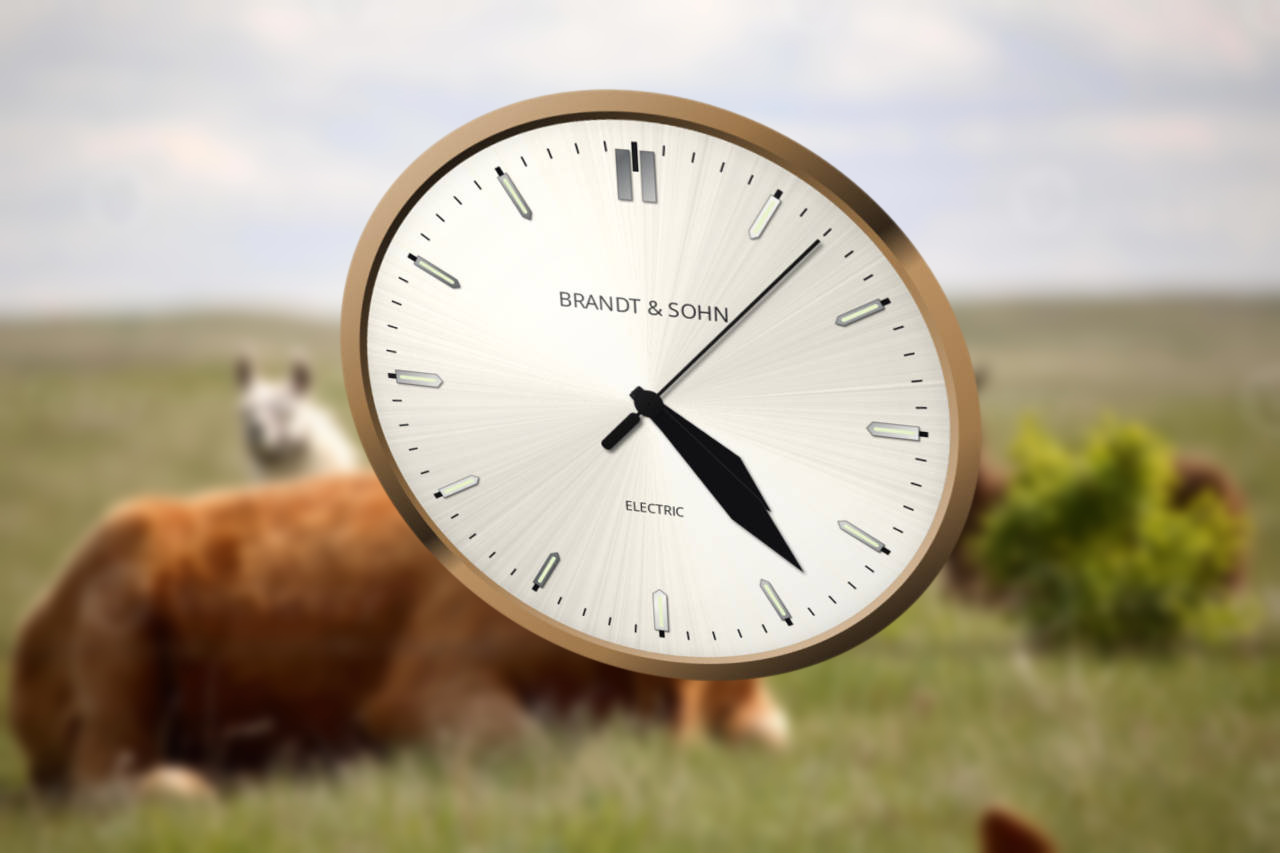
{"hour": 4, "minute": 23, "second": 7}
